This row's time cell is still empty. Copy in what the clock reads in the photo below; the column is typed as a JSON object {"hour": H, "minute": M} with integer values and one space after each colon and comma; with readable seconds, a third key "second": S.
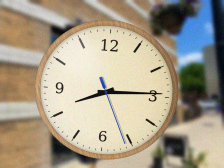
{"hour": 8, "minute": 14, "second": 26}
